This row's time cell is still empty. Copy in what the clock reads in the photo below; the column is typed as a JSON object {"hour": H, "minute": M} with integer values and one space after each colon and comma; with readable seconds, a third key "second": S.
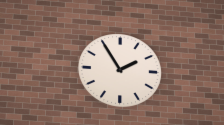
{"hour": 1, "minute": 55}
